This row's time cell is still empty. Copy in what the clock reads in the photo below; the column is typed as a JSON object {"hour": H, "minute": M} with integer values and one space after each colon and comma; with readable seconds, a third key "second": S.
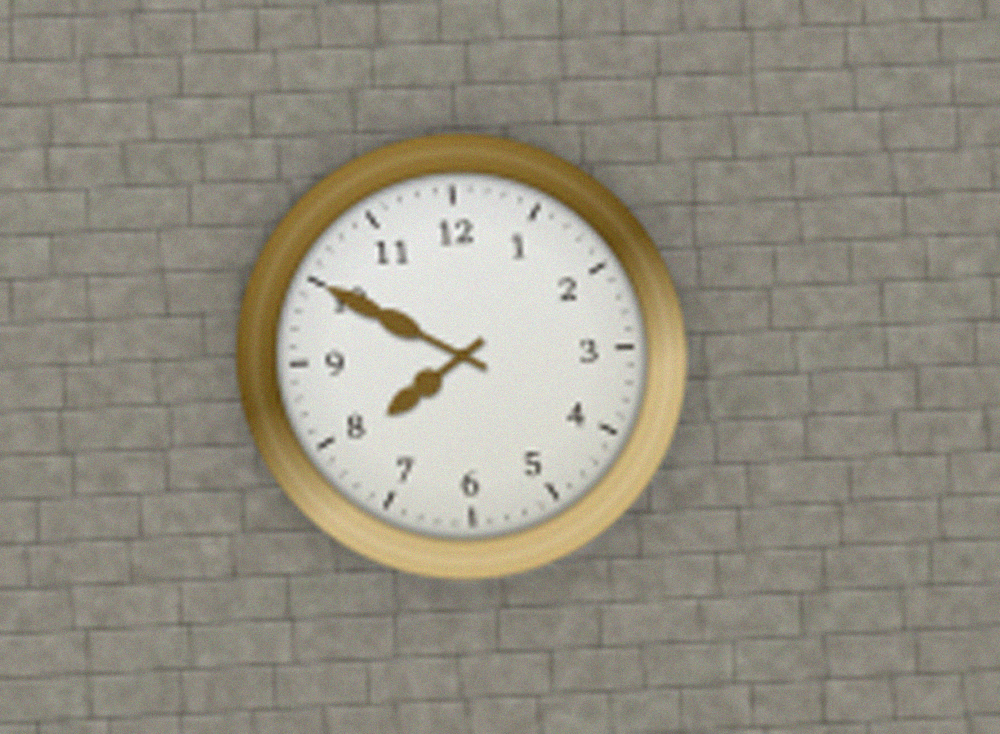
{"hour": 7, "minute": 50}
